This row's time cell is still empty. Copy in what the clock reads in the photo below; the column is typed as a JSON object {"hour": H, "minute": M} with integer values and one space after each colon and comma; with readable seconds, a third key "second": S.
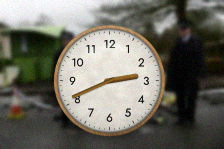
{"hour": 2, "minute": 41}
